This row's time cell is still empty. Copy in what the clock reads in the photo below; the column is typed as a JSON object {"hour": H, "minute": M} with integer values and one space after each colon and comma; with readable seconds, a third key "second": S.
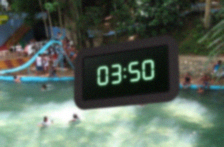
{"hour": 3, "minute": 50}
